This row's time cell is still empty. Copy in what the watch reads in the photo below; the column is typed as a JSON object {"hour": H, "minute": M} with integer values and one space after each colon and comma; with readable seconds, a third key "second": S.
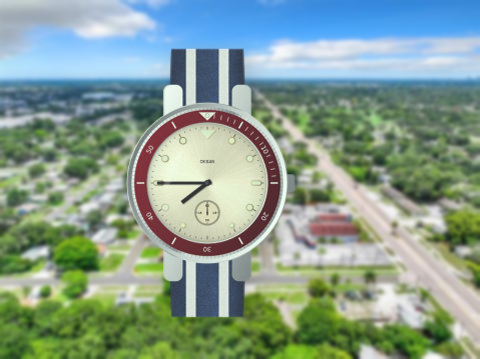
{"hour": 7, "minute": 45}
